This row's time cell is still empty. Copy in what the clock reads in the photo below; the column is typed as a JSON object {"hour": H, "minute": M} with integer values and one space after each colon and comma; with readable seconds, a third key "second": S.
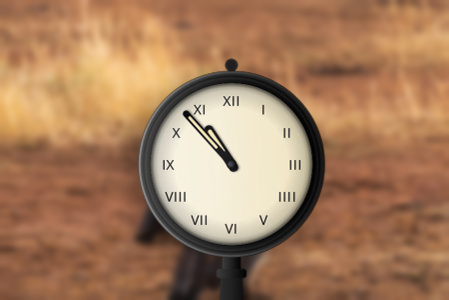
{"hour": 10, "minute": 53}
